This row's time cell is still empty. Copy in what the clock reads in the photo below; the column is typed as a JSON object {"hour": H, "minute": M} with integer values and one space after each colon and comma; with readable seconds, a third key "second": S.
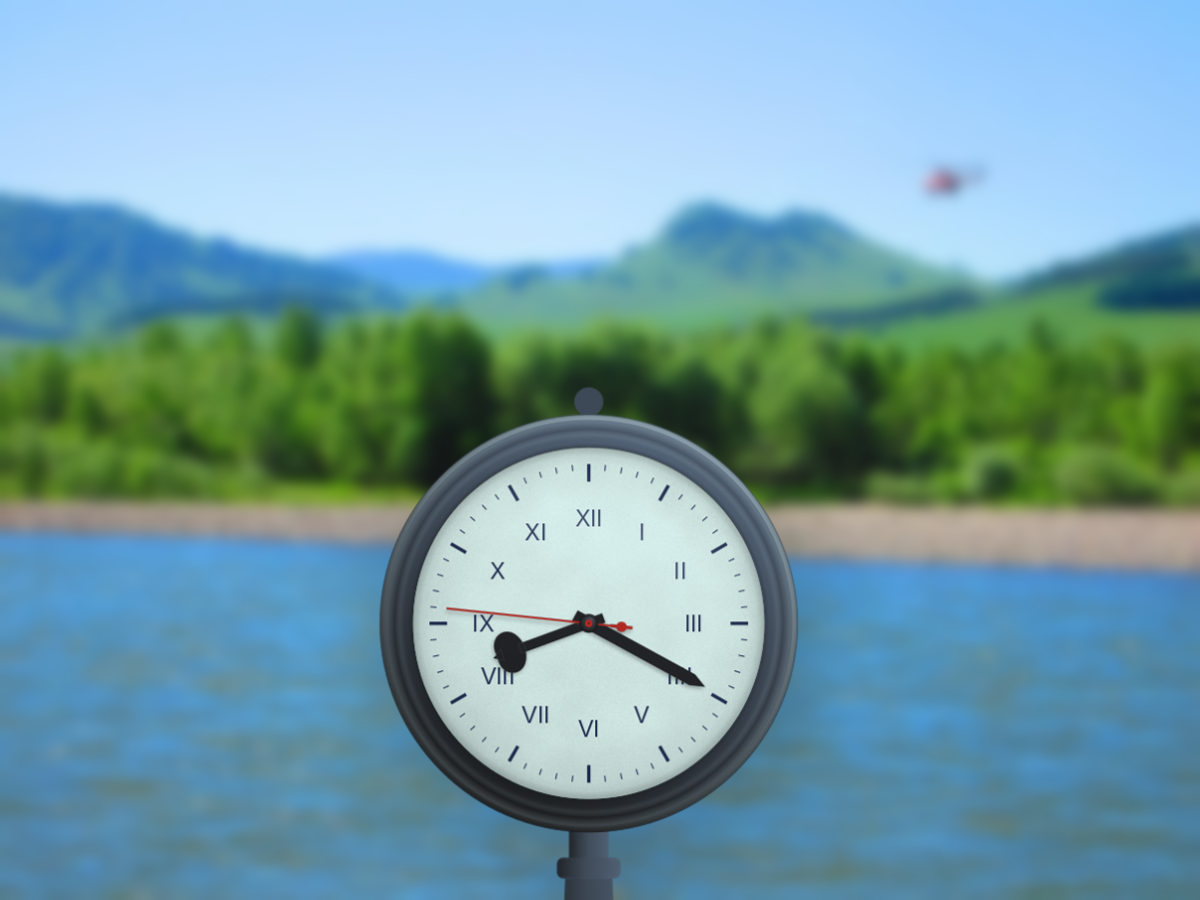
{"hour": 8, "minute": 19, "second": 46}
